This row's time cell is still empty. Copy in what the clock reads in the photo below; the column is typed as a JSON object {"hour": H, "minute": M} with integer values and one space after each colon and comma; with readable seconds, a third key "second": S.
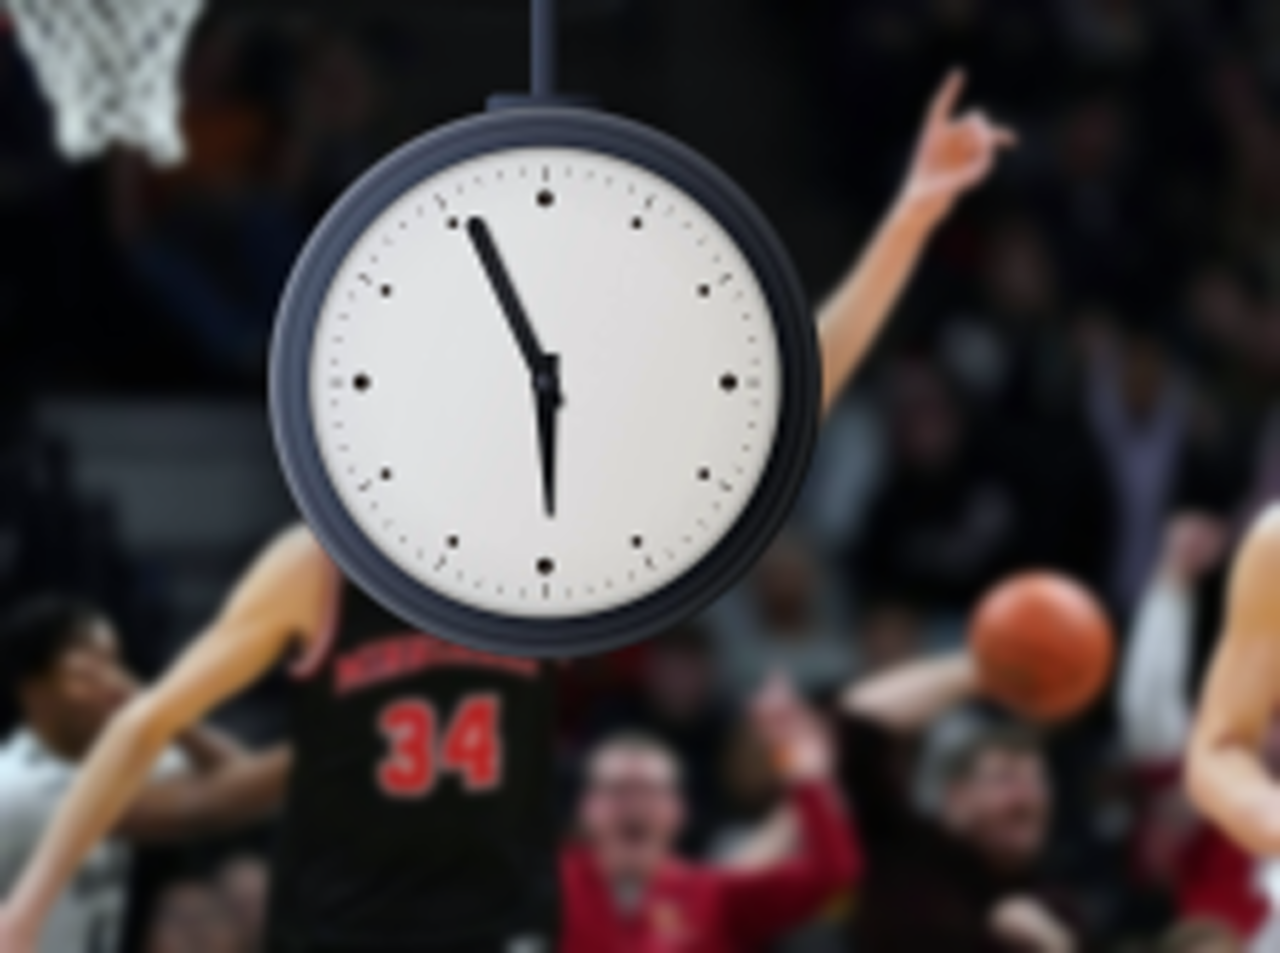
{"hour": 5, "minute": 56}
